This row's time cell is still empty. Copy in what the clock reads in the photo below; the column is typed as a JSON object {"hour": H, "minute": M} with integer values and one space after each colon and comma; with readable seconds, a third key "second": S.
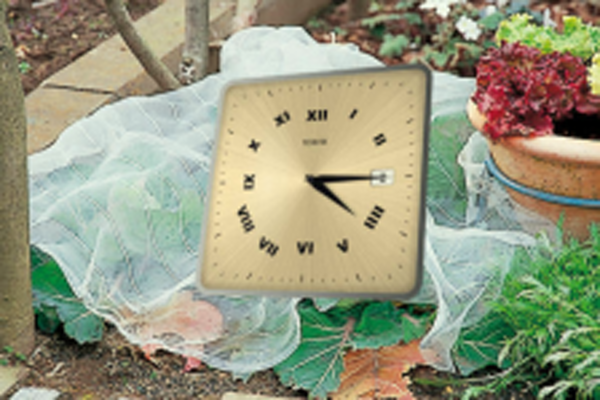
{"hour": 4, "minute": 15}
